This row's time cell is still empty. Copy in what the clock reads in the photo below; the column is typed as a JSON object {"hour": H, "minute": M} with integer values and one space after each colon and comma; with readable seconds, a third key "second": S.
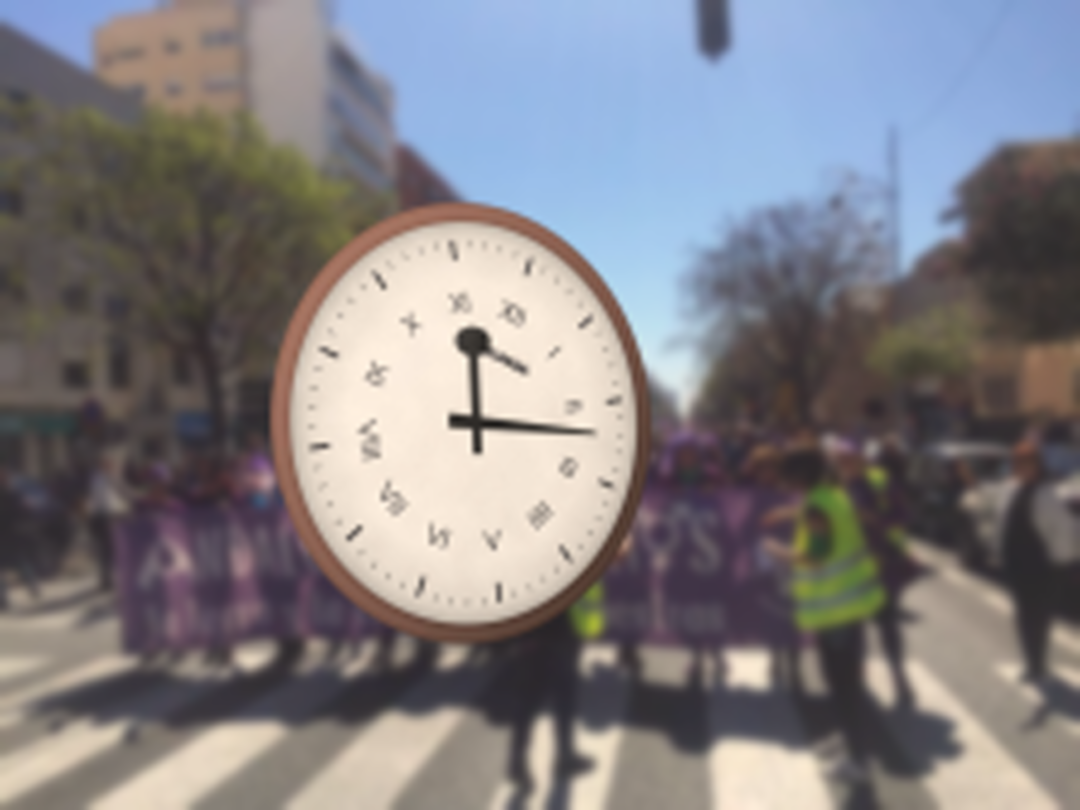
{"hour": 11, "minute": 12}
